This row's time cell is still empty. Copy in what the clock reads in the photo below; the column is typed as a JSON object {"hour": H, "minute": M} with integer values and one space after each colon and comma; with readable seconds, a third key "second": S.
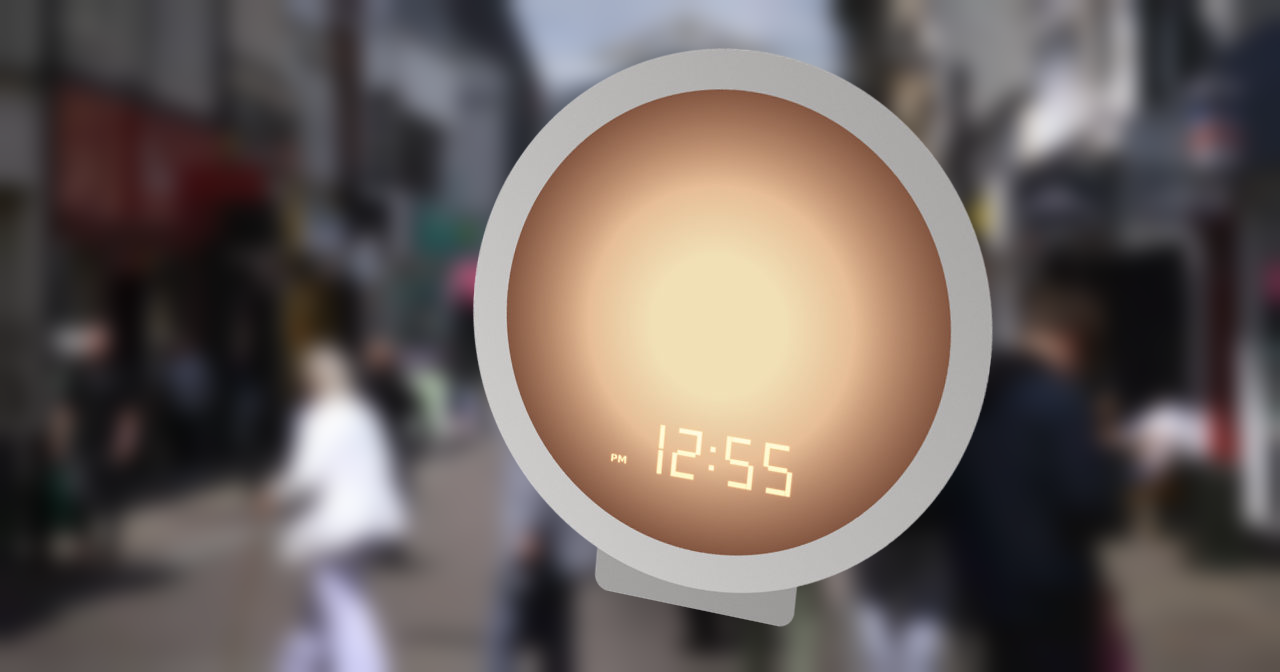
{"hour": 12, "minute": 55}
